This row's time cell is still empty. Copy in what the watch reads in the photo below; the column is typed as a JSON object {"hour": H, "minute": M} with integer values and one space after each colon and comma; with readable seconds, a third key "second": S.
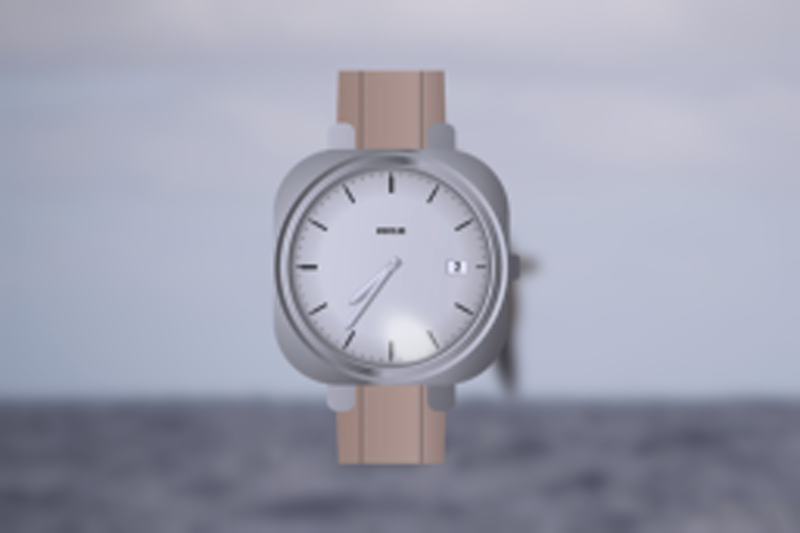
{"hour": 7, "minute": 36}
